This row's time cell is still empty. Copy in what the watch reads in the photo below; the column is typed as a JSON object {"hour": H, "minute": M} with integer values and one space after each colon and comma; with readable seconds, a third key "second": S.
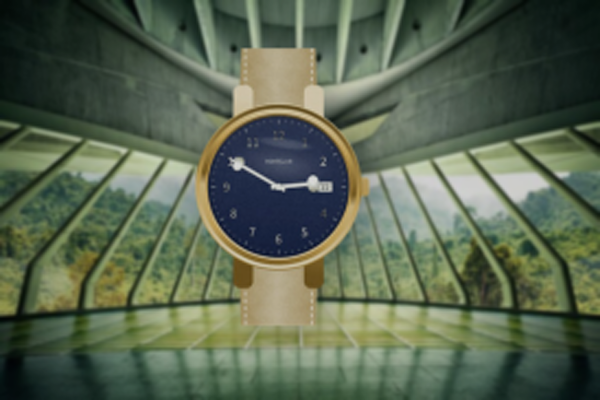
{"hour": 2, "minute": 50}
